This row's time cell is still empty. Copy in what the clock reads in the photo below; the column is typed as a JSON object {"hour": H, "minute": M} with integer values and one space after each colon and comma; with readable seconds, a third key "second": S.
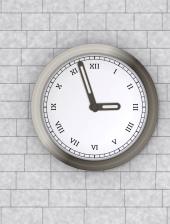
{"hour": 2, "minute": 57}
